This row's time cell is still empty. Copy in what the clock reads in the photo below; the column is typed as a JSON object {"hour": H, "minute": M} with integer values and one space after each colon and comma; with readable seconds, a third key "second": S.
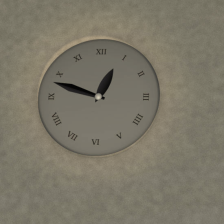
{"hour": 12, "minute": 48}
